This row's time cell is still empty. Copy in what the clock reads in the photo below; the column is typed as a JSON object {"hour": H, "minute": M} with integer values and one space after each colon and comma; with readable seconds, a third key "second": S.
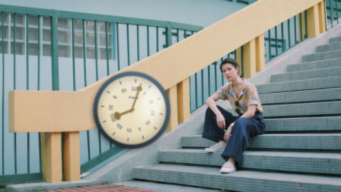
{"hour": 8, "minute": 2}
